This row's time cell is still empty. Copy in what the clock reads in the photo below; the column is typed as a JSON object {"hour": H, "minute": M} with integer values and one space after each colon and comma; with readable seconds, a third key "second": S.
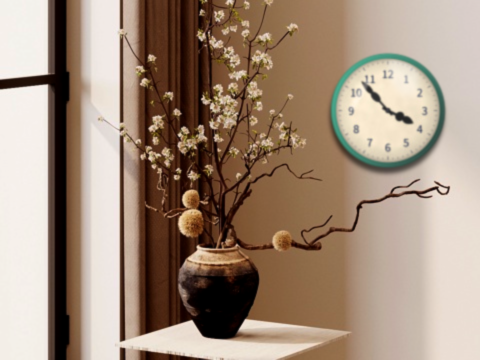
{"hour": 3, "minute": 53}
